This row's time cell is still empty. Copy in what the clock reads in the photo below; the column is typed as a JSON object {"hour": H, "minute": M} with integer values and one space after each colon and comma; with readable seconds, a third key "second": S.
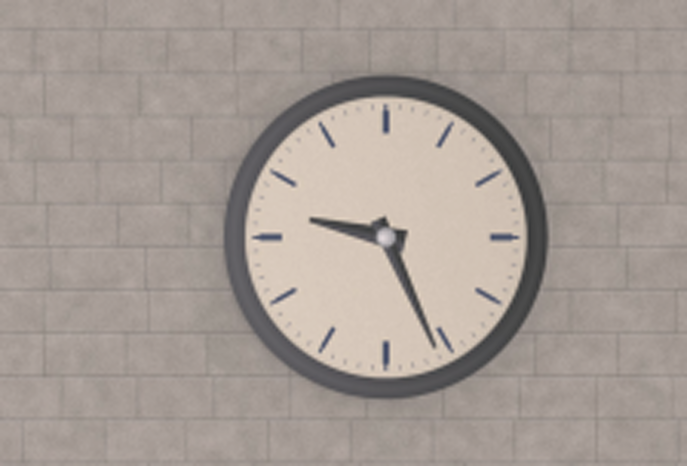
{"hour": 9, "minute": 26}
